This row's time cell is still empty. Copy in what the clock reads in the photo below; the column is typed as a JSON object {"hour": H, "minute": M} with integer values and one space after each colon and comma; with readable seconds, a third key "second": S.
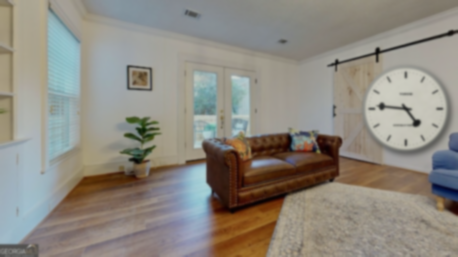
{"hour": 4, "minute": 46}
